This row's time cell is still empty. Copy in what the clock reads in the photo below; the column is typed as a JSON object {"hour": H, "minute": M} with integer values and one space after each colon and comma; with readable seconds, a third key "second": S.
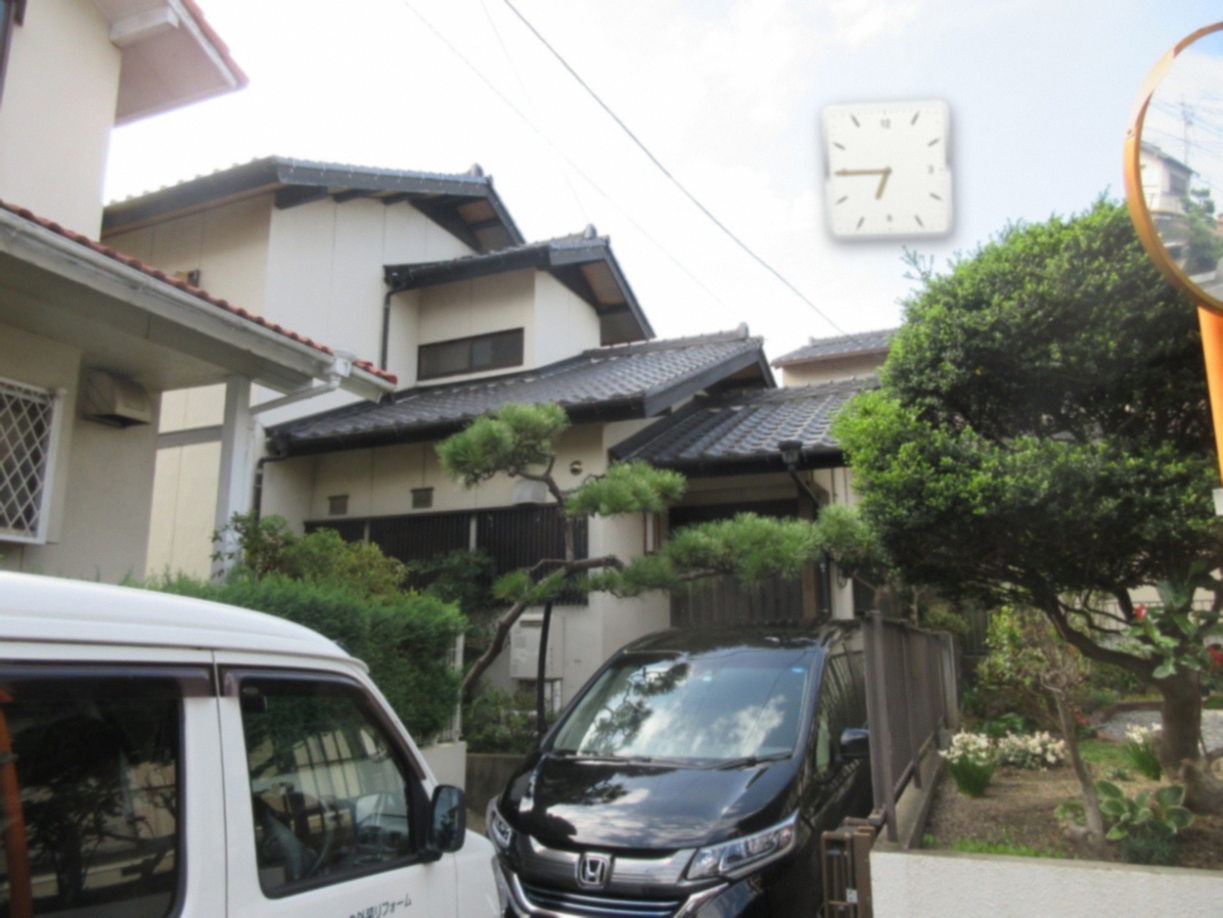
{"hour": 6, "minute": 45}
